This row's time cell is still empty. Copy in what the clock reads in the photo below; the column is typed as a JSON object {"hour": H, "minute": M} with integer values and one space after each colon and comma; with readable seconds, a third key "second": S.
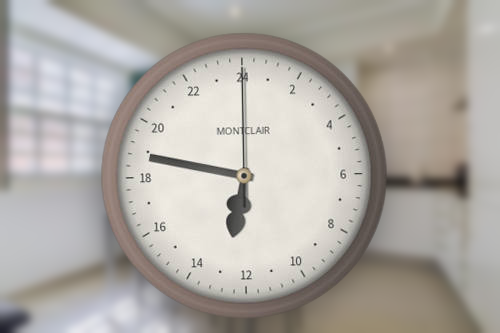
{"hour": 12, "minute": 47, "second": 0}
